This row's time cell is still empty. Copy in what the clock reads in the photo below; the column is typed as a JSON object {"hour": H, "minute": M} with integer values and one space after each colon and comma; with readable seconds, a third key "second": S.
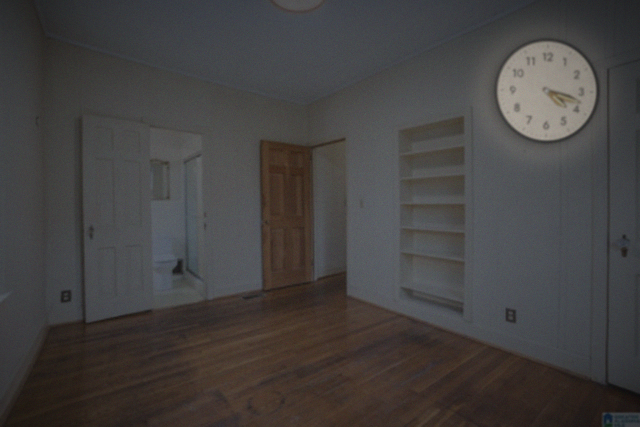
{"hour": 4, "minute": 18}
